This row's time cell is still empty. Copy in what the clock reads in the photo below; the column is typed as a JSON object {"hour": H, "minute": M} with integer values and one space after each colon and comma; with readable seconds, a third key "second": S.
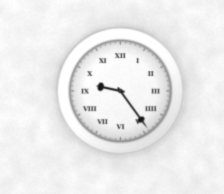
{"hour": 9, "minute": 24}
